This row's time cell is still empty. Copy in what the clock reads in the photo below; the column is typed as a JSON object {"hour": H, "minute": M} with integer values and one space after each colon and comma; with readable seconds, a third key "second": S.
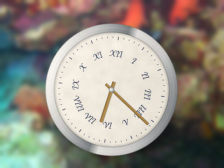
{"hour": 6, "minute": 21}
